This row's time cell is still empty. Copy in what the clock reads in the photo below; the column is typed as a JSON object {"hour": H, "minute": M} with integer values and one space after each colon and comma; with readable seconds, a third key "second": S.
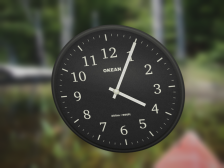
{"hour": 4, "minute": 5}
